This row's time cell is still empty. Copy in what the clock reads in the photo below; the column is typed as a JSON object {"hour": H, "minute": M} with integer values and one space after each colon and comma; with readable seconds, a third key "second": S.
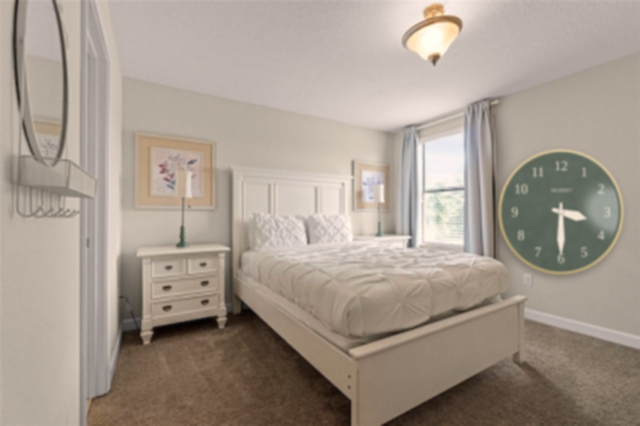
{"hour": 3, "minute": 30}
